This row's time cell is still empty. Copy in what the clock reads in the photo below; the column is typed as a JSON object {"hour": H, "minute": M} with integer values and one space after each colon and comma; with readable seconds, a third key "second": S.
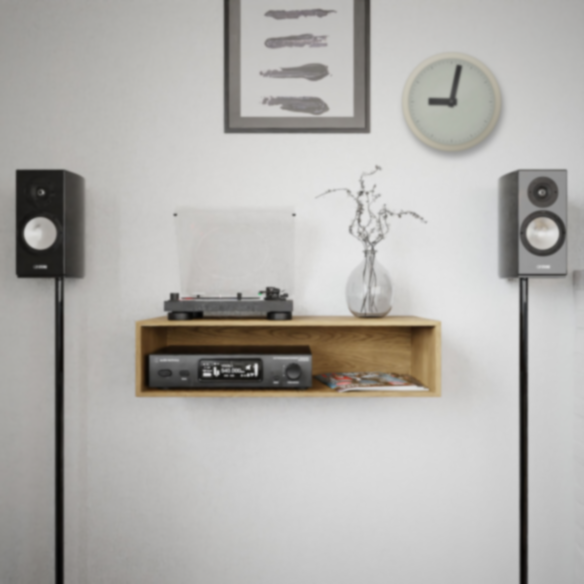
{"hour": 9, "minute": 2}
